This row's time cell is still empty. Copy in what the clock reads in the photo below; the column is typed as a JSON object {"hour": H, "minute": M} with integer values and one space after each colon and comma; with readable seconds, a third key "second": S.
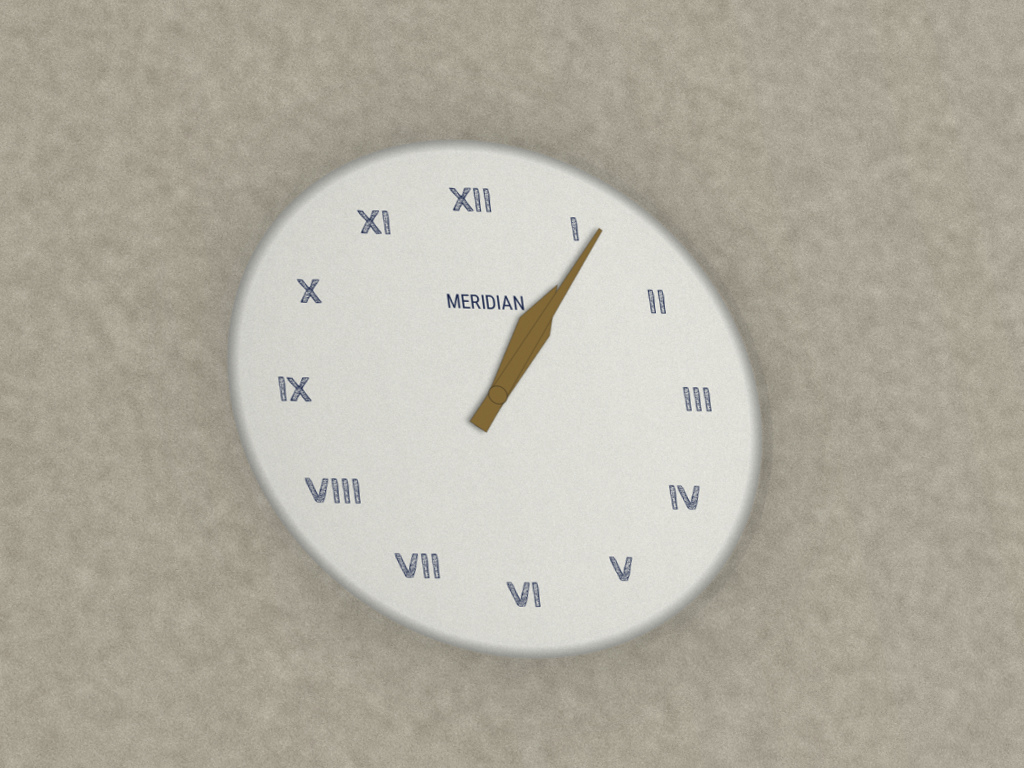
{"hour": 1, "minute": 6}
